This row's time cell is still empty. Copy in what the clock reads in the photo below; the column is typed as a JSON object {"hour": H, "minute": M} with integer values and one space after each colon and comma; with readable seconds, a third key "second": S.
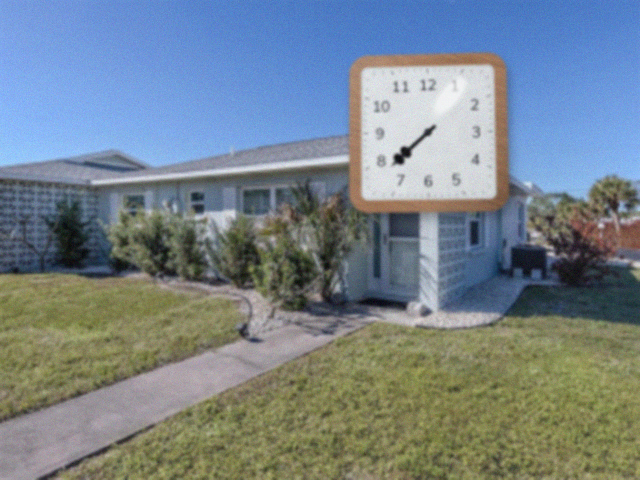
{"hour": 7, "minute": 38}
